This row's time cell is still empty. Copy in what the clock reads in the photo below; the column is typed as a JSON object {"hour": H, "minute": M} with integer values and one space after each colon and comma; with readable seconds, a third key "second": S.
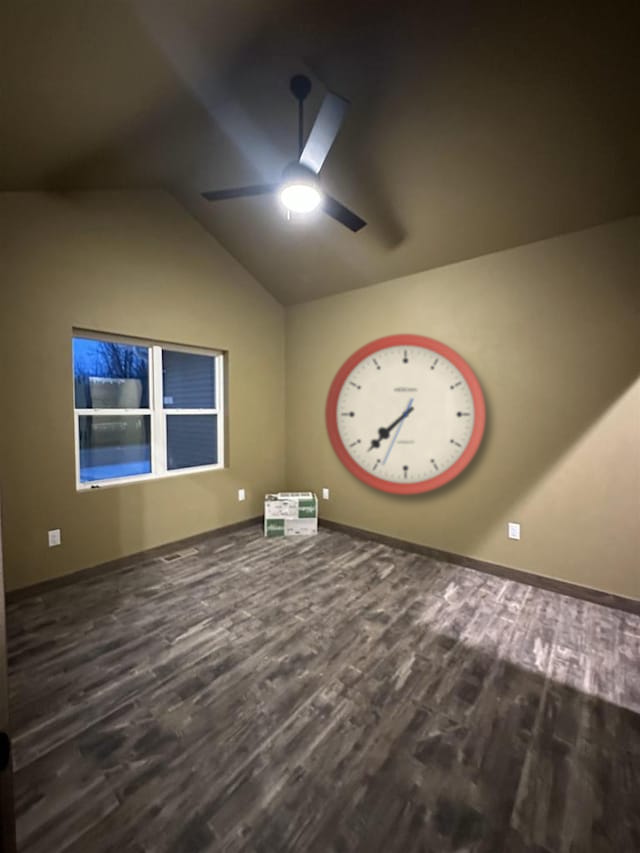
{"hour": 7, "minute": 37, "second": 34}
